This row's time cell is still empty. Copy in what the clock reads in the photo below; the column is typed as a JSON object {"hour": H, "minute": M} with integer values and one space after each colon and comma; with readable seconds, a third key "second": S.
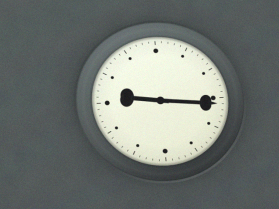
{"hour": 9, "minute": 16}
